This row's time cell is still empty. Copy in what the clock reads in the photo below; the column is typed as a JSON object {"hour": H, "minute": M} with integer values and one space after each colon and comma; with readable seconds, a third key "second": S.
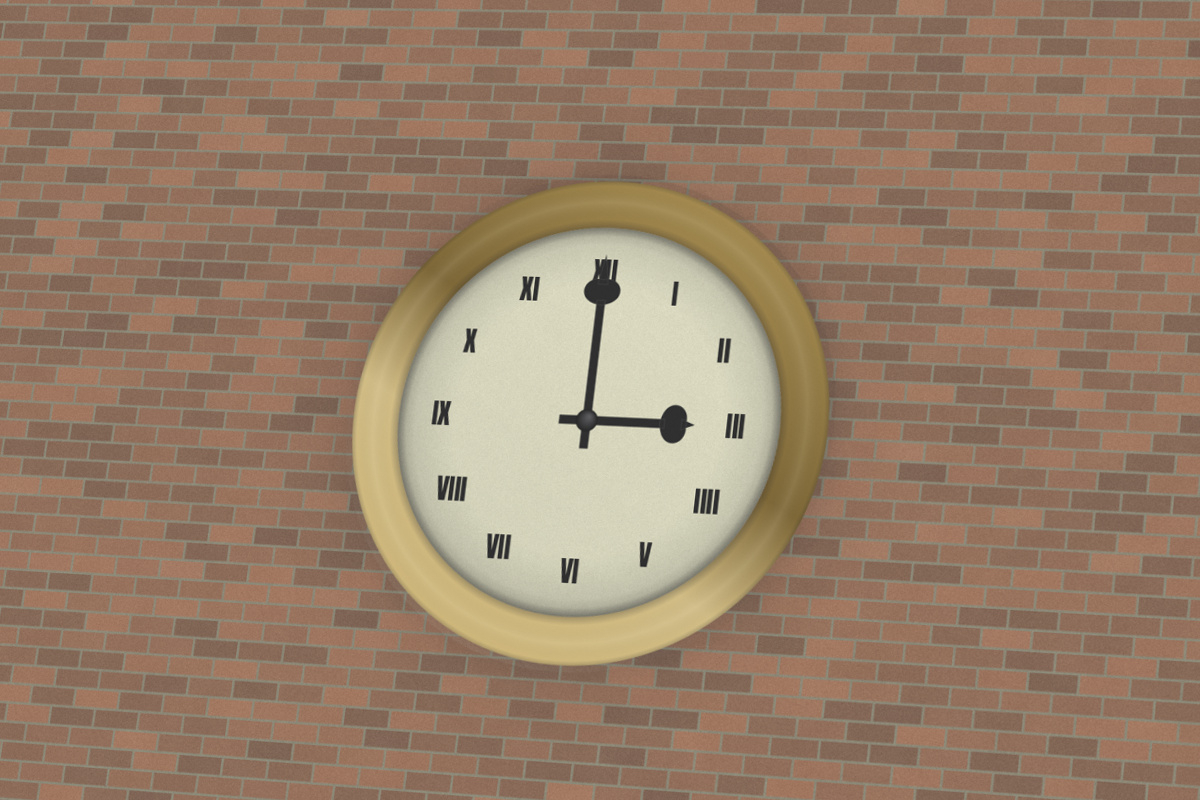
{"hour": 3, "minute": 0}
